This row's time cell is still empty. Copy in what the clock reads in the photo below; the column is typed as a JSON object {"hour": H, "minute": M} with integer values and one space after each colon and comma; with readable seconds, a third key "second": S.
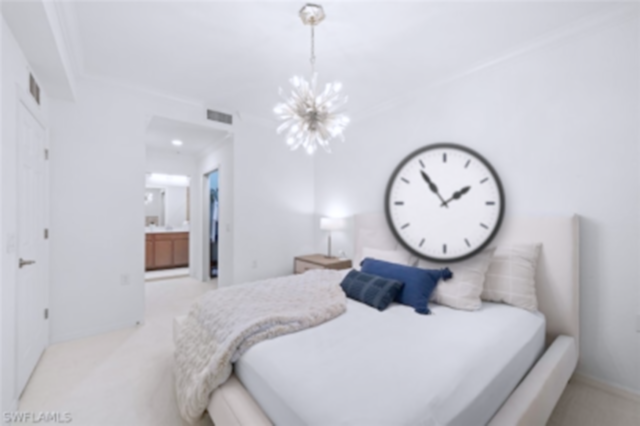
{"hour": 1, "minute": 54}
